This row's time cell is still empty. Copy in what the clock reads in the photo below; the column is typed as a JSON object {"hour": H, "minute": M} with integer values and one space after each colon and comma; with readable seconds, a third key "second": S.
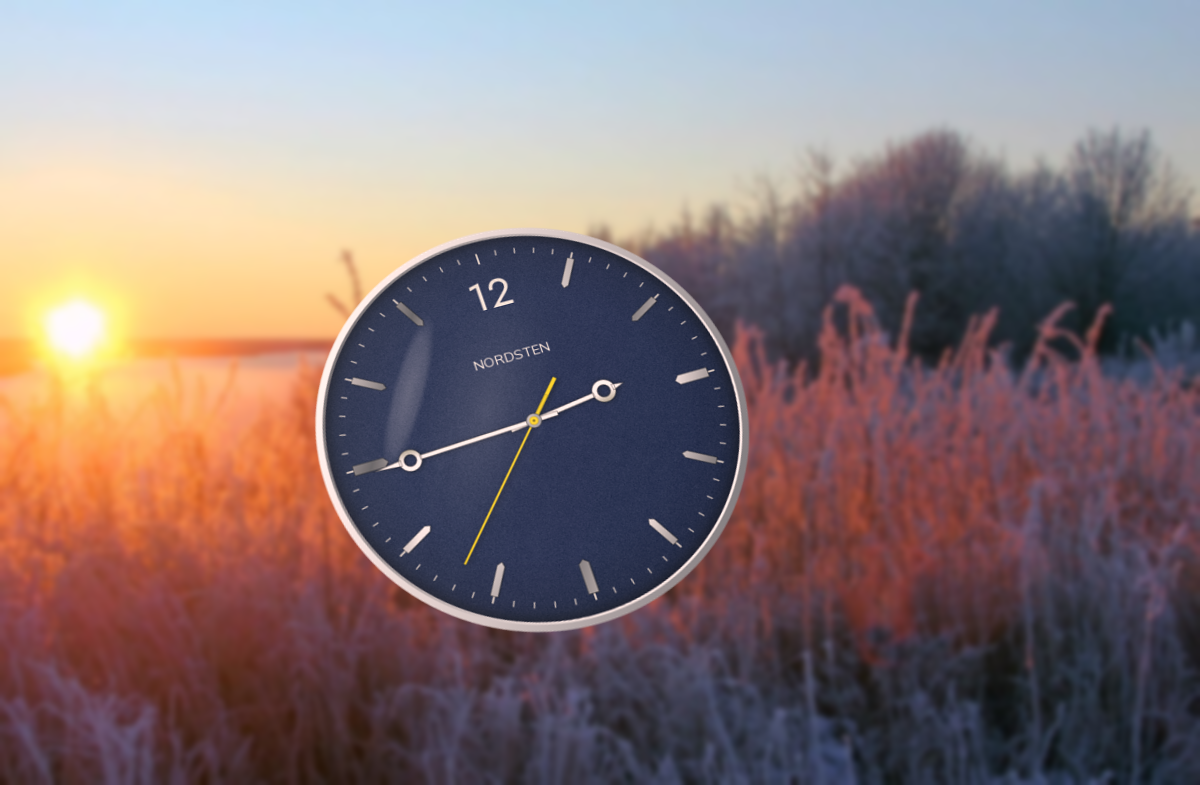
{"hour": 2, "minute": 44, "second": 37}
